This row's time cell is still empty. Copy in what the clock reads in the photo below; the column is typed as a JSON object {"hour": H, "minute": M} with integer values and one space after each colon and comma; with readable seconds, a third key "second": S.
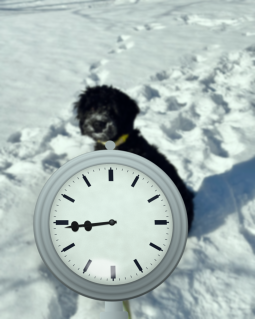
{"hour": 8, "minute": 44}
